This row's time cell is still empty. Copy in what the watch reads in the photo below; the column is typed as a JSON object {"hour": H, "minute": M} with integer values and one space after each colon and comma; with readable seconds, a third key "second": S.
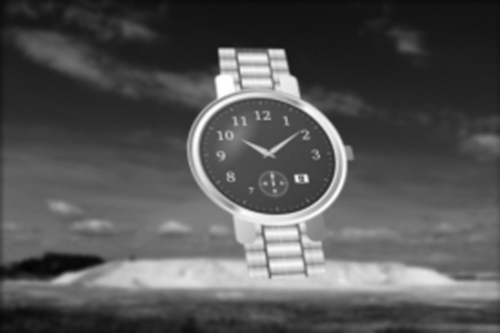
{"hour": 10, "minute": 9}
